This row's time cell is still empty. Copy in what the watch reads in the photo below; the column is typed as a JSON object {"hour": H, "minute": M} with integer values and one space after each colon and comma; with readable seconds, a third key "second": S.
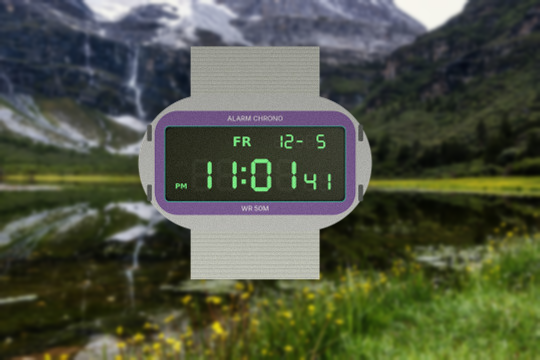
{"hour": 11, "minute": 1, "second": 41}
